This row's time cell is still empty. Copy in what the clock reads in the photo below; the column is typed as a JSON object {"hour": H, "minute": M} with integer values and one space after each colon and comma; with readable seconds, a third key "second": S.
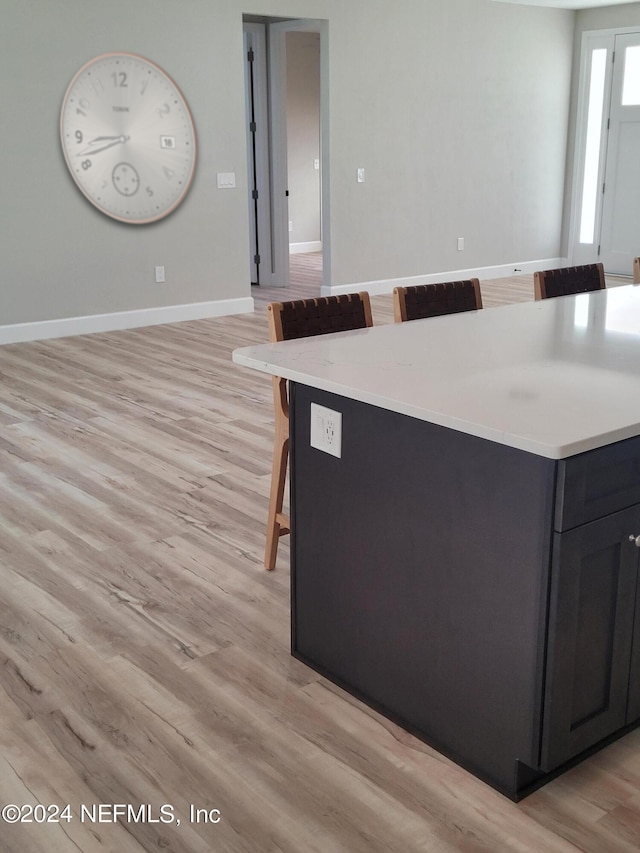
{"hour": 8, "minute": 42}
